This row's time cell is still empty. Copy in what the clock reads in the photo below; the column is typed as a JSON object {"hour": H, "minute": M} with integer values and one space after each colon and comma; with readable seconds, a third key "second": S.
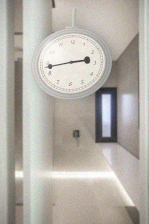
{"hour": 2, "minute": 43}
